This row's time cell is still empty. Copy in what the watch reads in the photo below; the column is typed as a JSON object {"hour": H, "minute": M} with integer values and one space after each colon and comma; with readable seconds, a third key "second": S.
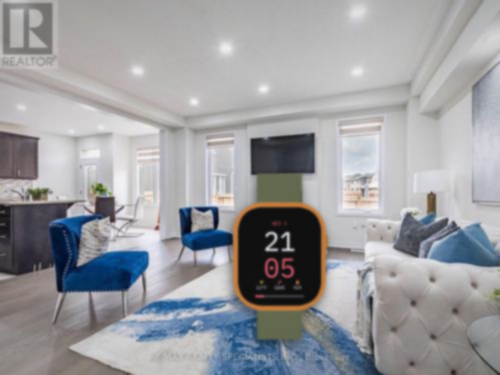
{"hour": 21, "minute": 5}
